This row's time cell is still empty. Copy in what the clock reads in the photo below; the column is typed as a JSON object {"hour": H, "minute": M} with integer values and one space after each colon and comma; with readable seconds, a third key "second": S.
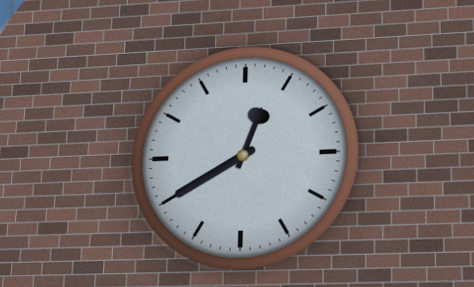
{"hour": 12, "minute": 40}
